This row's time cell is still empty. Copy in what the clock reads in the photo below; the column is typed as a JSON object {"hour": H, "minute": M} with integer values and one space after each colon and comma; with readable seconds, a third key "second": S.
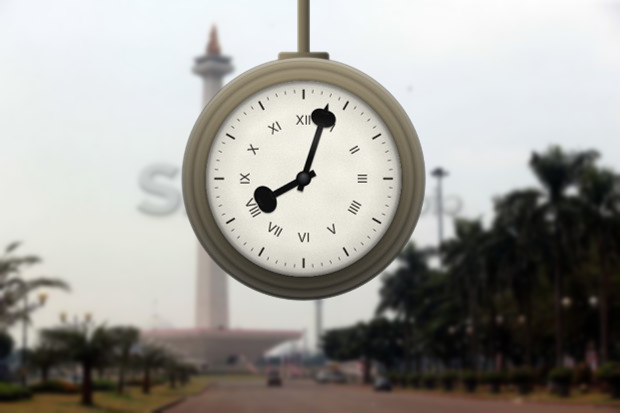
{"hour": 8, "minute": 3}
